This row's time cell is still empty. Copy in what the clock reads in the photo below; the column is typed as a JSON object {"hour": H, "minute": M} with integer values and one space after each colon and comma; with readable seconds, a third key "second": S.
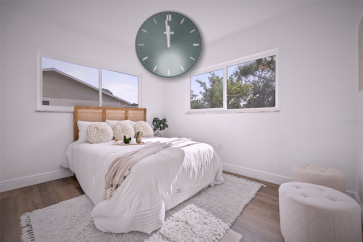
{"hour": 11, "minute": 59}
